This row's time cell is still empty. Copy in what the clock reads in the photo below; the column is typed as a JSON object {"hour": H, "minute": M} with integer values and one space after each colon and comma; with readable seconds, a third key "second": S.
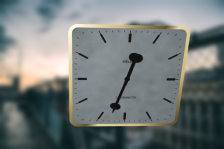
{"hour": 12, "minute": 33}
